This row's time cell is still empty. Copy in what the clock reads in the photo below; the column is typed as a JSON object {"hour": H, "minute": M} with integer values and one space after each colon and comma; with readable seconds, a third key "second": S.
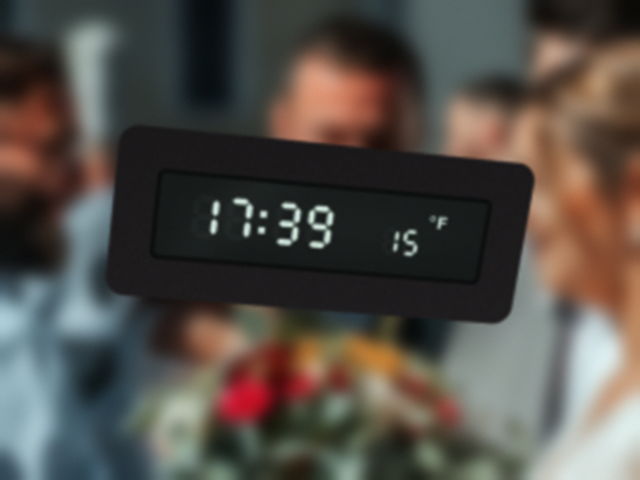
{"hour": 17, "minute": 39}
